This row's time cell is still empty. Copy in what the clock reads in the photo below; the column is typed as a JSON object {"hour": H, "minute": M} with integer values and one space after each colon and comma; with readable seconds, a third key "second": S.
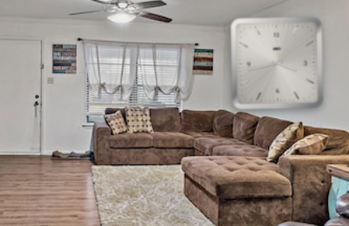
{"hour": 3, "minute": 43}
